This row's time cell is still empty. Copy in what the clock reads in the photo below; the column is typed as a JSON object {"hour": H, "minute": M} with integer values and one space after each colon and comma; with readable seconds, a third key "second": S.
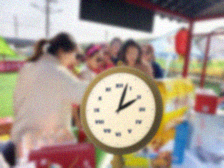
{"hour": 2, "minute": 3}
